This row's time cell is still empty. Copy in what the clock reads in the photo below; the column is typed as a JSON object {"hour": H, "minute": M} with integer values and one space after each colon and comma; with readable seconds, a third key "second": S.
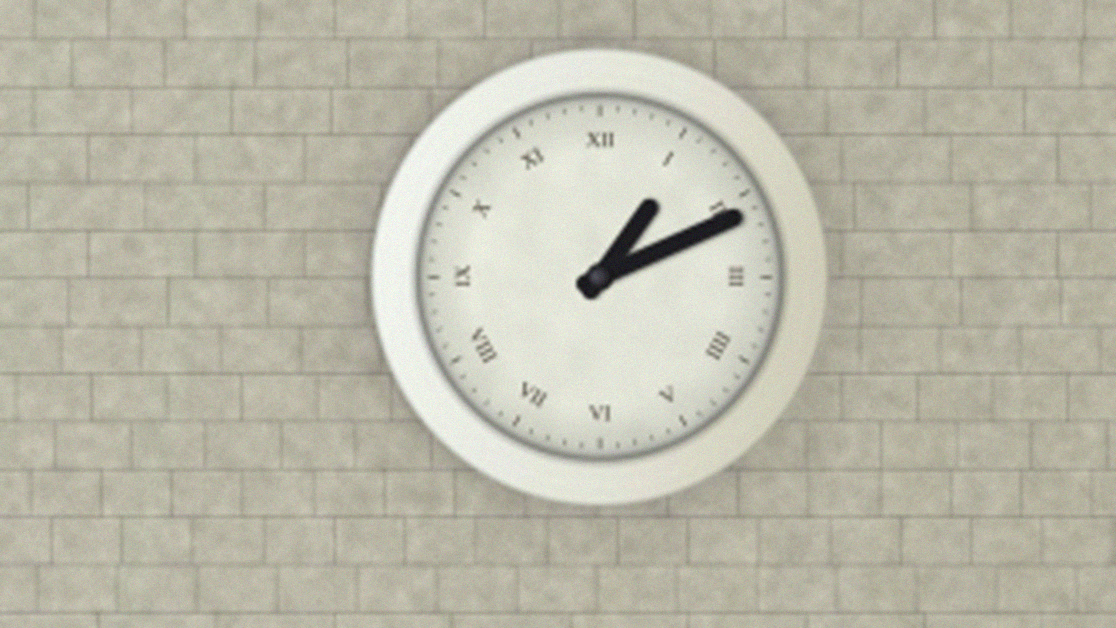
{"hour": 1, "minute": 11}
